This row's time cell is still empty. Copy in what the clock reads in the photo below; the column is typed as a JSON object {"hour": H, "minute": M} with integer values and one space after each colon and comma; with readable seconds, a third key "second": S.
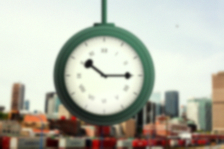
{"hour": 10, "minute": 15}
